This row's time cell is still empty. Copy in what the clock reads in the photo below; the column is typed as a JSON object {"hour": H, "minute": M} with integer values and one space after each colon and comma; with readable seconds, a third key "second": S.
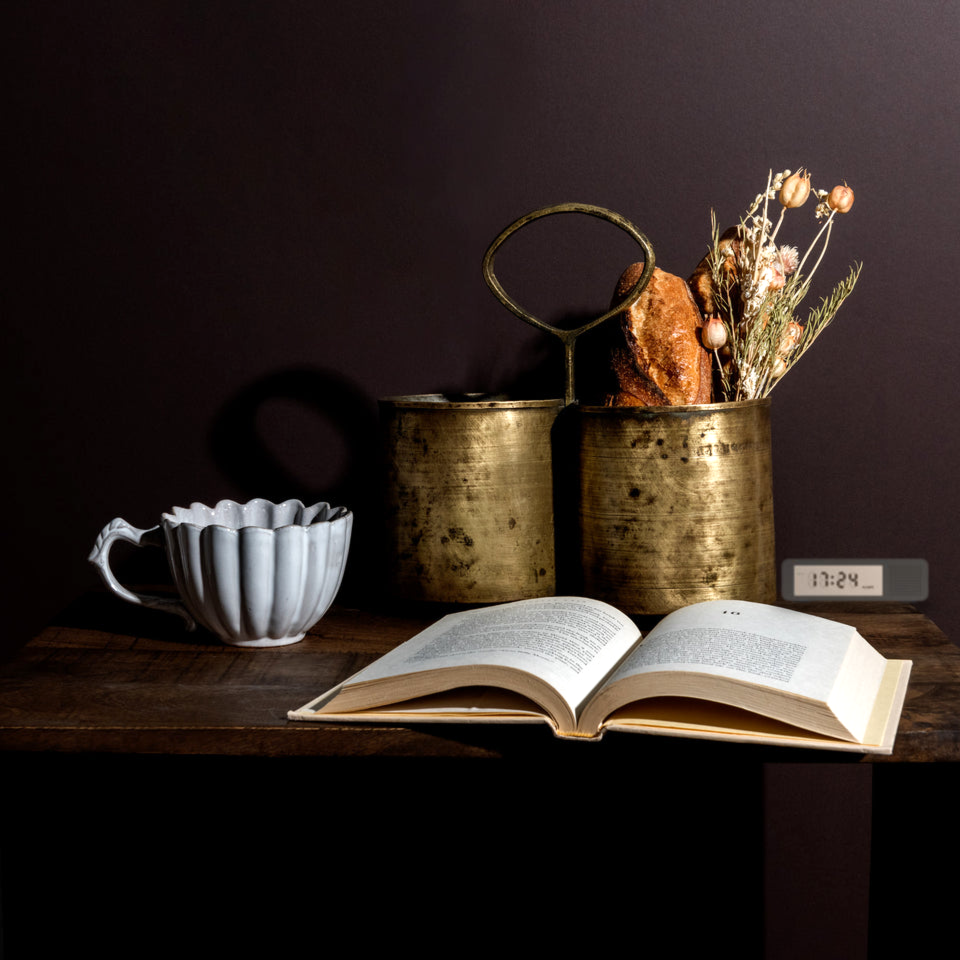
{"hour": 17, "minute": 24}
